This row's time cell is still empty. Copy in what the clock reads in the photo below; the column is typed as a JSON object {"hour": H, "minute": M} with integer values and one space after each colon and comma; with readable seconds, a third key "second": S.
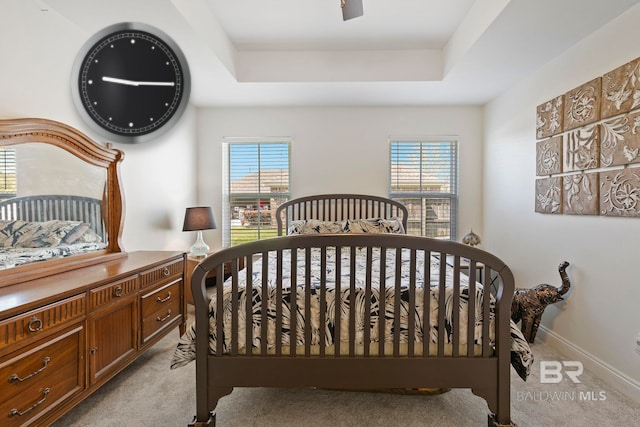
{"hour": 9, "minute": 15}
